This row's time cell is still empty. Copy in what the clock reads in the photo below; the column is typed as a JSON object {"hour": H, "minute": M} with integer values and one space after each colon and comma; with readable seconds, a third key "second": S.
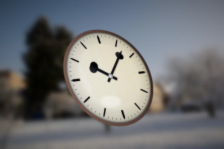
{"hour": 10, "minute": 7}
